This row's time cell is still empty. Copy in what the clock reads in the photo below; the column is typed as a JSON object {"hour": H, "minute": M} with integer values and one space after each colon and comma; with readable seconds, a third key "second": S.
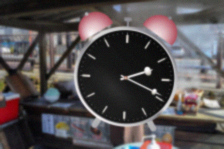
{"hour": 2, "minute": 19}
